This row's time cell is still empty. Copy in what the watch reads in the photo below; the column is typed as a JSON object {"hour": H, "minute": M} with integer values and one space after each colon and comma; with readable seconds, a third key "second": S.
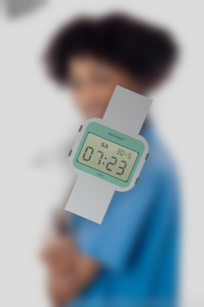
{"hour": 7, "minute": 23}
